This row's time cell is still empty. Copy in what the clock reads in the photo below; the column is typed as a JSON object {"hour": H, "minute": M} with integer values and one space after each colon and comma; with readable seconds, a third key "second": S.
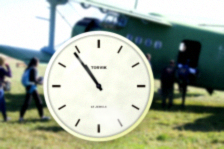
{"hour": 10, "minute": 54}
